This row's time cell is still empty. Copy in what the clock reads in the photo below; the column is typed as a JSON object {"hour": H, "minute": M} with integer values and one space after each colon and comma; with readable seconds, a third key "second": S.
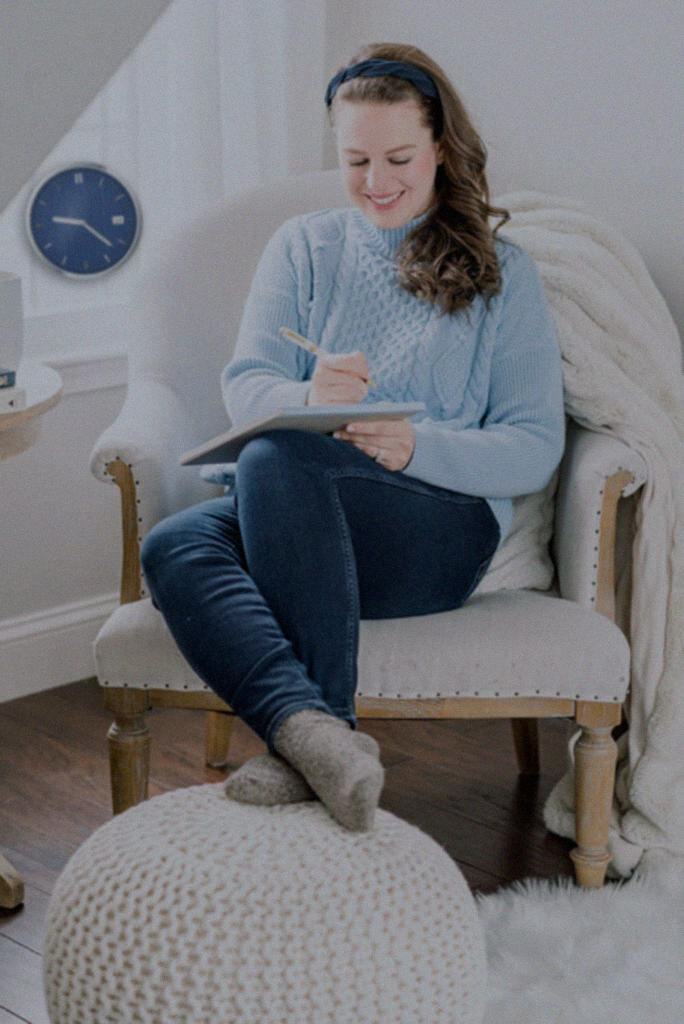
{"hour": 9, "minute": 22}
